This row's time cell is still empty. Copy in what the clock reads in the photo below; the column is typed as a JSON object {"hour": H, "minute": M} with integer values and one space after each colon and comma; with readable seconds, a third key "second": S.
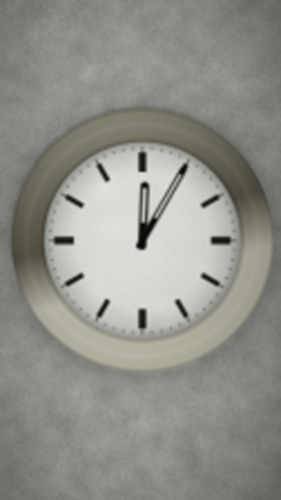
{"hour": 12, "minute": 5}
